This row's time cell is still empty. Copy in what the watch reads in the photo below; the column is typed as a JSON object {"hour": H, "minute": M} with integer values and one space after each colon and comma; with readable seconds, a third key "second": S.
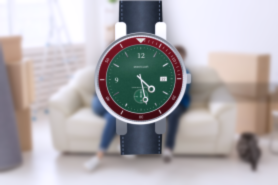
{"hour": 4, "minute": 28}
